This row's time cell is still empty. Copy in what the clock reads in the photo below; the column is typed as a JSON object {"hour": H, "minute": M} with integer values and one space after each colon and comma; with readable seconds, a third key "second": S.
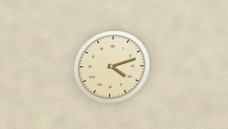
{"hour": 4, "minute": 12}
